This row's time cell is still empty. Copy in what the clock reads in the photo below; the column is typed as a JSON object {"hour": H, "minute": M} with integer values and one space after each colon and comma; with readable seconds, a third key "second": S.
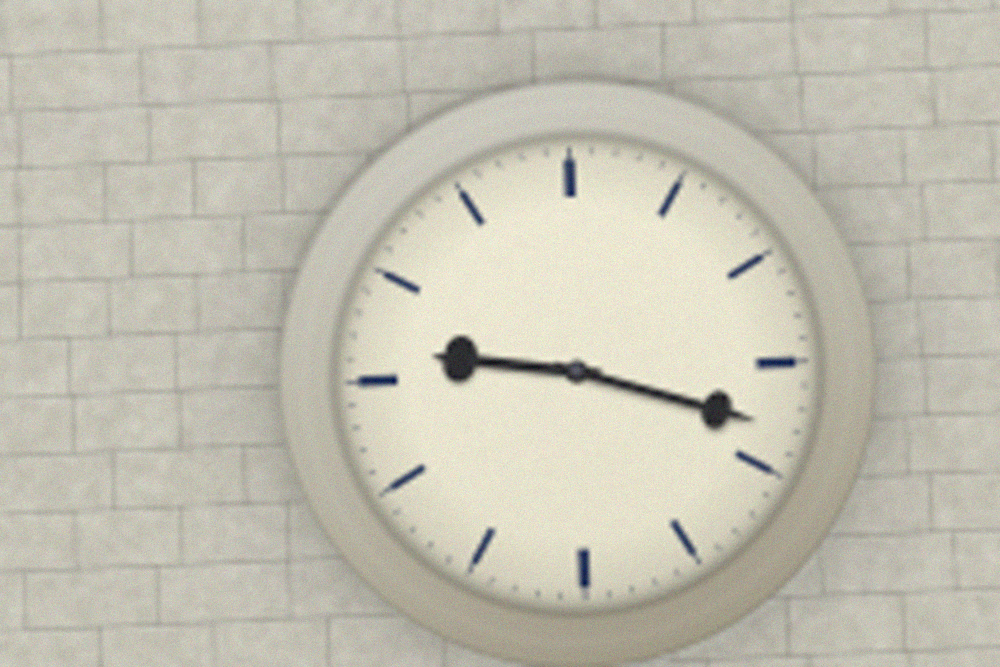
{"hour": 9, "minute": 18}
